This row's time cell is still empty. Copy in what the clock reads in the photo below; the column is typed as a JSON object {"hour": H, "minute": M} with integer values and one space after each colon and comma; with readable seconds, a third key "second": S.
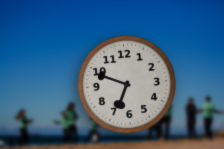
{"hour": 6, "minute": 49}
